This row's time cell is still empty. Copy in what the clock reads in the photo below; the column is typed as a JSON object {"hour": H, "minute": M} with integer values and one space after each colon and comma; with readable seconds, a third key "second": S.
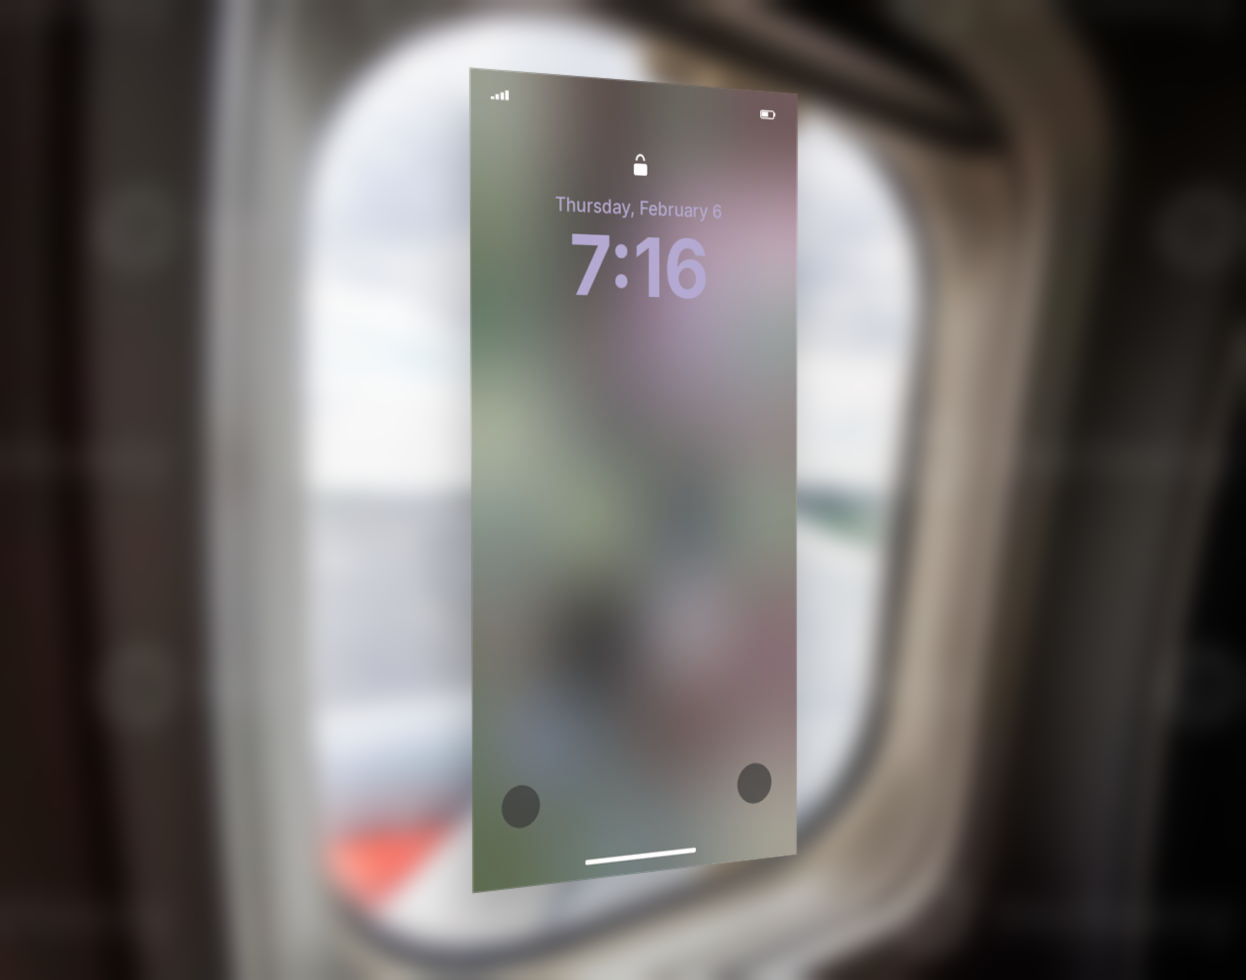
{"hour": 7, "minute": 16}
